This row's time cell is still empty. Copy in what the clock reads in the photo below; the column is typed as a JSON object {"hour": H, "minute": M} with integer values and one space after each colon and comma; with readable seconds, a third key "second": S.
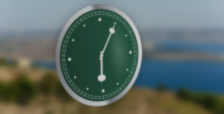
{"hour": 6, "minute": 5}
